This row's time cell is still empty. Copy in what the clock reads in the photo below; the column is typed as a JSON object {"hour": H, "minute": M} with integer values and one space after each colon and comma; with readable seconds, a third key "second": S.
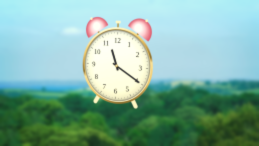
{"hour": 11, "minute": 20}
